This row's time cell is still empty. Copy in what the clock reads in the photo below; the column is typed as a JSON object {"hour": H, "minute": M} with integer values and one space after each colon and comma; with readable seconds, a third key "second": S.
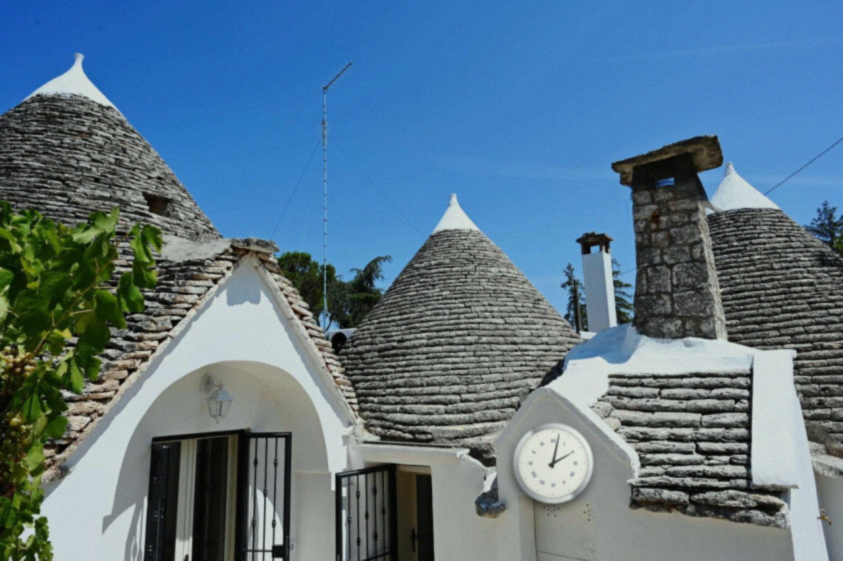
{"hour": 2, "minute": 2}
